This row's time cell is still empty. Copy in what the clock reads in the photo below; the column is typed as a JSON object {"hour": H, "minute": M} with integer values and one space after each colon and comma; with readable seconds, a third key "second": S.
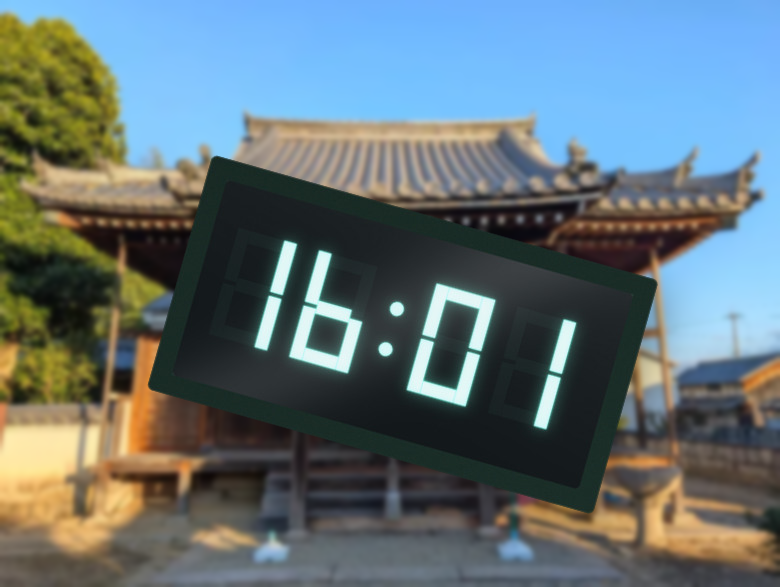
{"hour": 16, "minute": 1}
